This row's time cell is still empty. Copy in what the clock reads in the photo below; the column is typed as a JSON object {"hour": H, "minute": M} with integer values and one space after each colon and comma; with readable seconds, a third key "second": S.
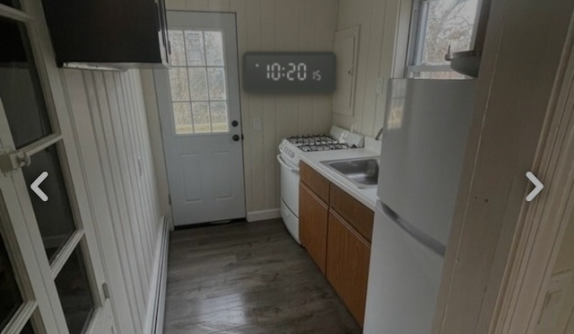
{"hour": 10, "minute": 20, "second": 15}
